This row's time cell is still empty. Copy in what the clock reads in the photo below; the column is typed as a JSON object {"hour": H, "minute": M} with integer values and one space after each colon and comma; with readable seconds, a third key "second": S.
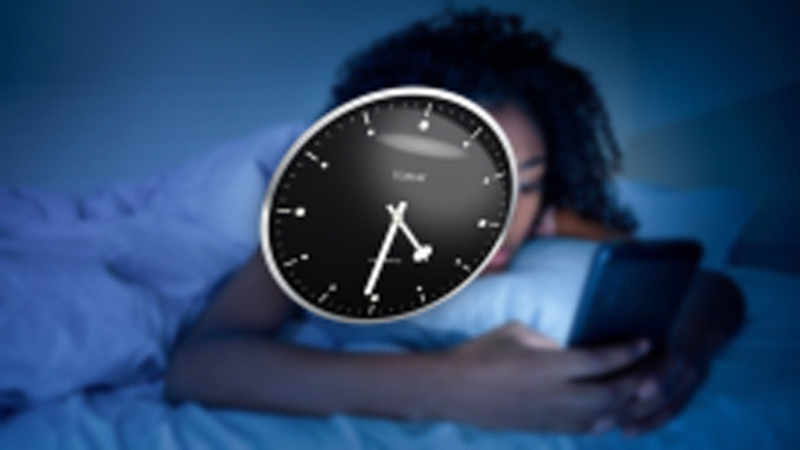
{"hour": 4, "minute": 31}
